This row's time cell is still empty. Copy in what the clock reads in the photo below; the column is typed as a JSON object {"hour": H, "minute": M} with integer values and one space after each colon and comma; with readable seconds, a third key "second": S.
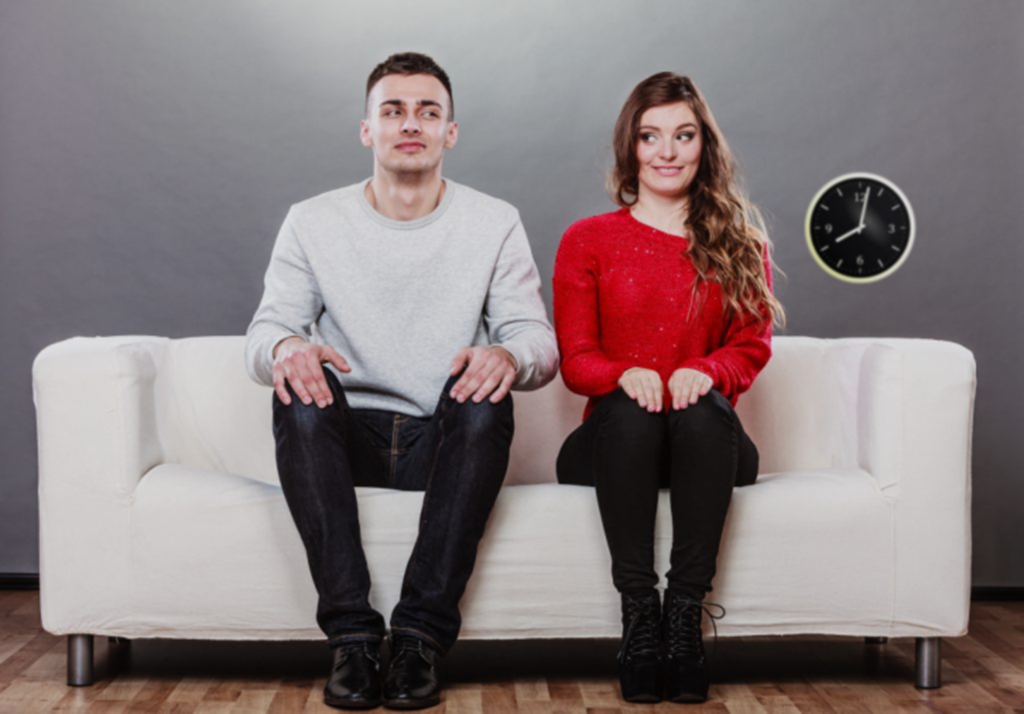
{"hour": 8, "minute": 2}
